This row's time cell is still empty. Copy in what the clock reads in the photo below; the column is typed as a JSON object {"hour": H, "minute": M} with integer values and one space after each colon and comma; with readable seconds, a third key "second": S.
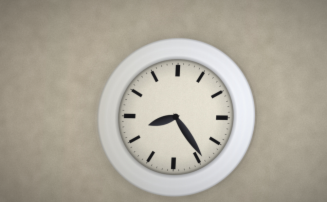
{"hour": 8, "minute": 24}
